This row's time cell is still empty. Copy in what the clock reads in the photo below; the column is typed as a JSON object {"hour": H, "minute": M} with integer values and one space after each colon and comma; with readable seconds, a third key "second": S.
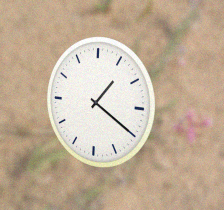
{"hour": 1, "minute": 20}
